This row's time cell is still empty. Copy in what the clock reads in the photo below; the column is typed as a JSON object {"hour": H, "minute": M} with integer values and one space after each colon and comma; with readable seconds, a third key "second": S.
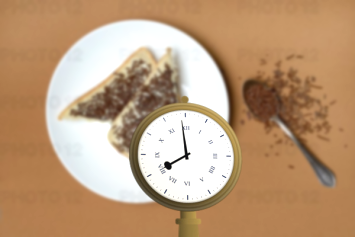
{"hour": 7, "minute": 59}
